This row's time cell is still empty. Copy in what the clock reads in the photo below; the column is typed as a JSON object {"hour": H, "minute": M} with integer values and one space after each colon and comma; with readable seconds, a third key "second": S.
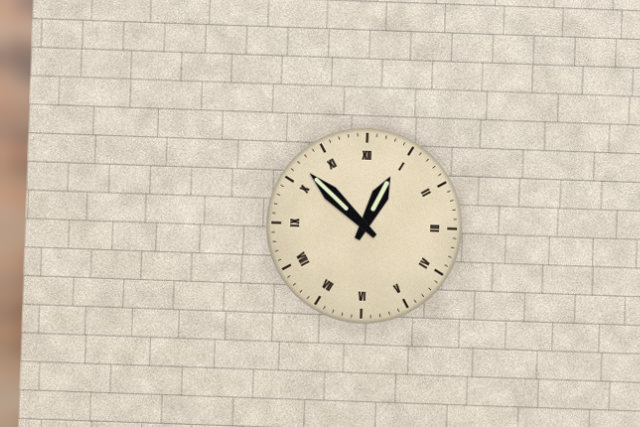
{"hour": 12, "minute": 52}
